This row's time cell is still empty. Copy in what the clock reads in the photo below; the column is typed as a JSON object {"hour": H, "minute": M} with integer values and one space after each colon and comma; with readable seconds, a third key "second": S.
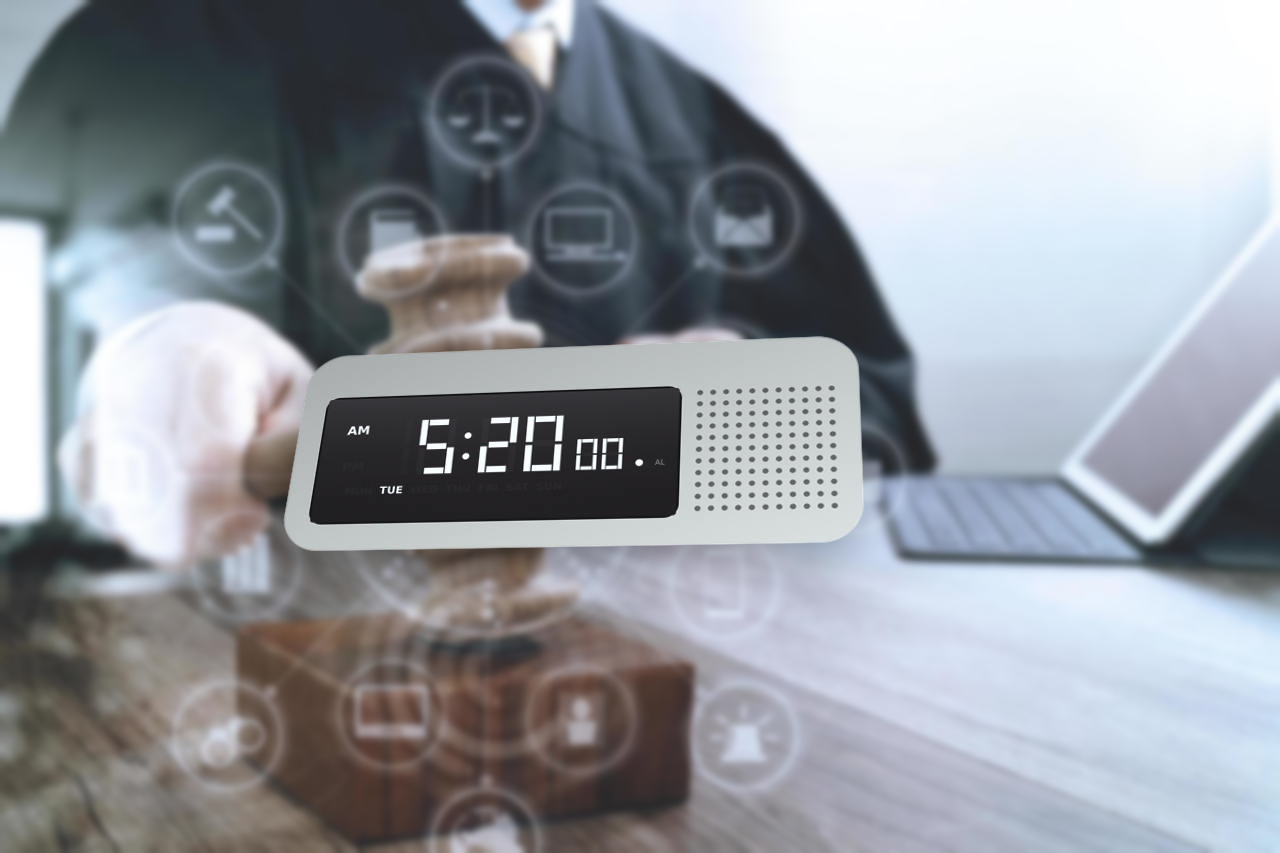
{"hour": 5, "minute": 20, "second": 0}
